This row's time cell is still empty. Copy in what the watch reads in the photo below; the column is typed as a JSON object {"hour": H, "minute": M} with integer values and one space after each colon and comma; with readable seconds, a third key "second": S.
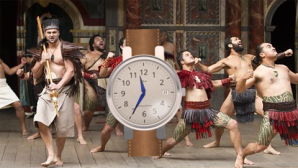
{"hour": 11, "minute": 35}
